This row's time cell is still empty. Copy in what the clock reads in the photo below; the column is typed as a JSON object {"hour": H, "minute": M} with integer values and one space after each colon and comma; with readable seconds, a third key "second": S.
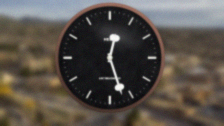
{"hour": 12, "minute": 27}
